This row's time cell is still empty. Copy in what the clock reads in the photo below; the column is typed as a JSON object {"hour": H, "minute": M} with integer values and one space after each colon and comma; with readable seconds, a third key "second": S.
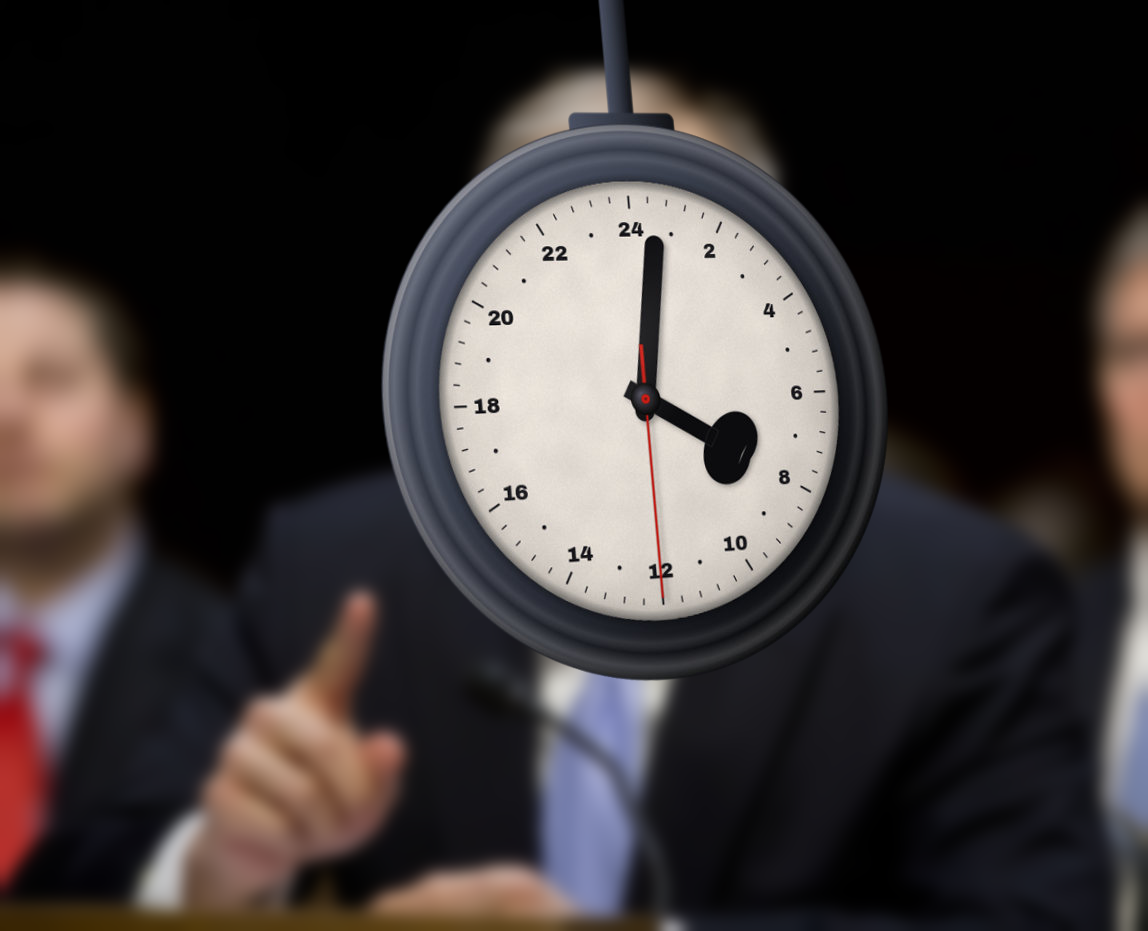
{"hour": 8, "minute": 1, "second": 30}
